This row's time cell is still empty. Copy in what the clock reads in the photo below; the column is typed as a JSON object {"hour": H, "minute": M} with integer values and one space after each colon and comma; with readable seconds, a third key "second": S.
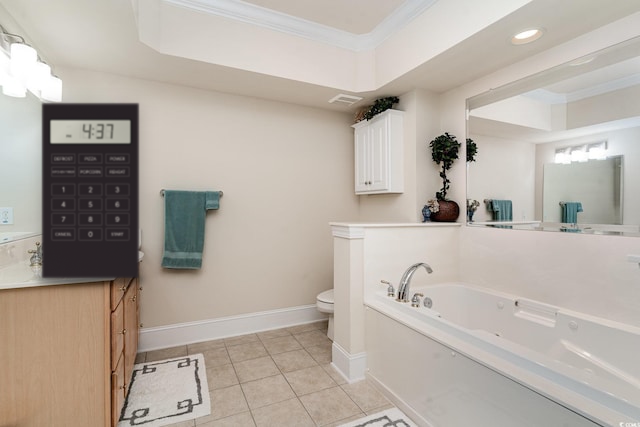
{"hour": 4, "minute": 37}
